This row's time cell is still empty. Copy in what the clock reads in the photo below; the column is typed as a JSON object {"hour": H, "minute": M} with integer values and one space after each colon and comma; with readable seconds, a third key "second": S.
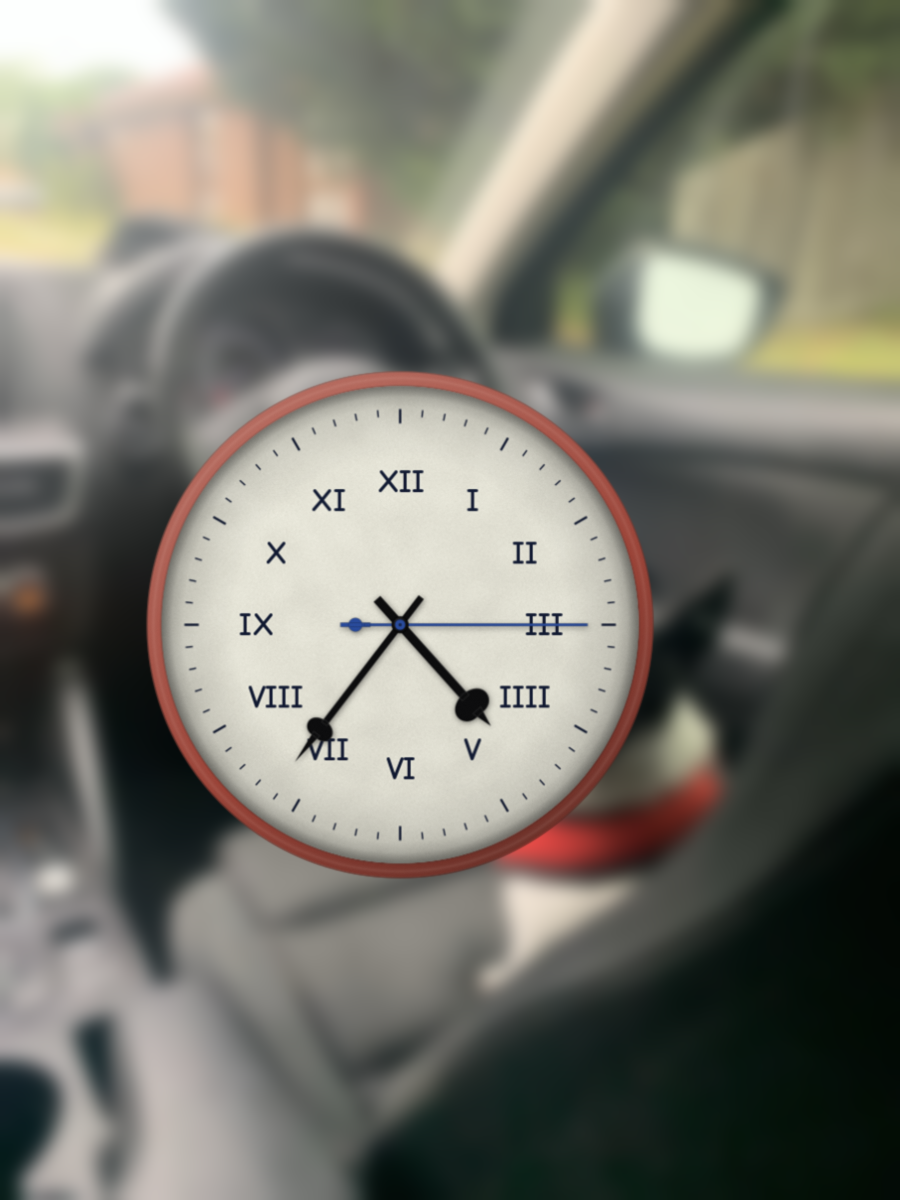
{"hour": 4, "minute": 36, "second": 15}
